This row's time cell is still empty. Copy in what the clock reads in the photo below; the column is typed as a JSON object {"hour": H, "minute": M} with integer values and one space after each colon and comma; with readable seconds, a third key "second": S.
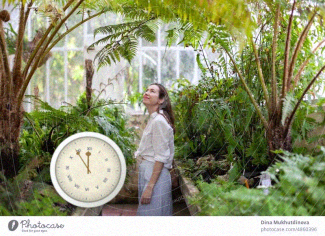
{"hour": 11, "minute": 54}
